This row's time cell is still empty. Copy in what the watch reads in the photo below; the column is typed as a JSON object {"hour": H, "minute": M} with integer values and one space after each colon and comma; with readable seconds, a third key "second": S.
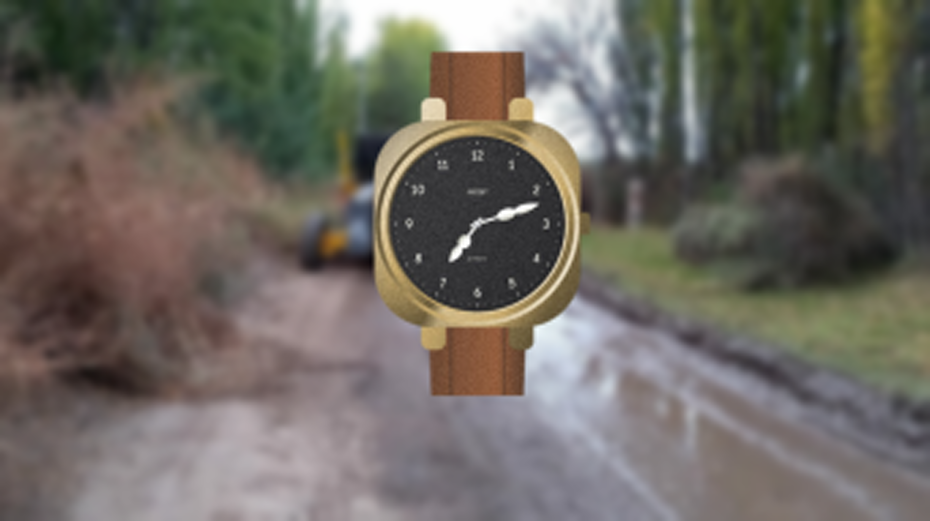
{"hour": 7, "minute": 12}
